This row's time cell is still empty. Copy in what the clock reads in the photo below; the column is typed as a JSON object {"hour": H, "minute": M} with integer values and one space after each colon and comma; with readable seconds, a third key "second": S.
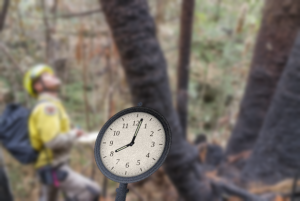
{"hour": 8, "minute": 2}
